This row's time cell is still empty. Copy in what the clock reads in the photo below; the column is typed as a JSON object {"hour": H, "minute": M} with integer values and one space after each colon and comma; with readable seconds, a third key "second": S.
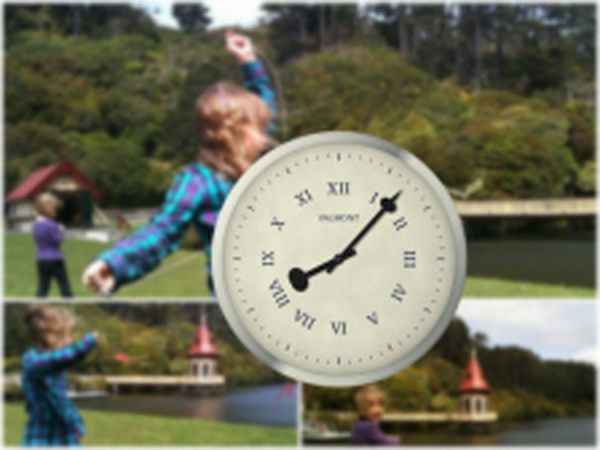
{"hour": 8, "minute": 7}
